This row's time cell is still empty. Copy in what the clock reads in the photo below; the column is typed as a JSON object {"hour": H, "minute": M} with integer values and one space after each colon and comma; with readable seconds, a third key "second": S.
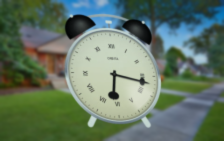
{"hour": 6, "minute": 17}
